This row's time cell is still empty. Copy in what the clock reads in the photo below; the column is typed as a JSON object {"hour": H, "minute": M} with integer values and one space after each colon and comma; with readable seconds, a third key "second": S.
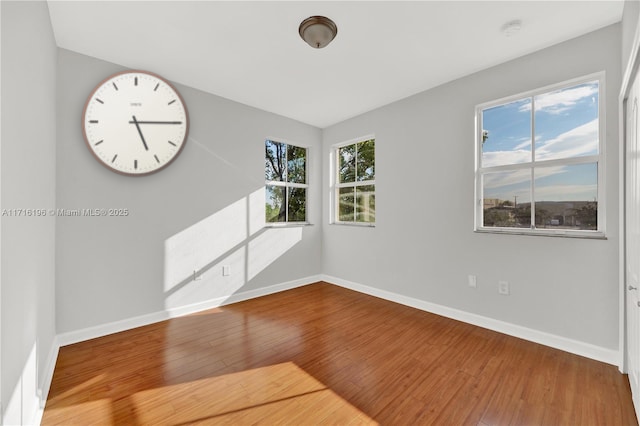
{"hour": 5, "minute": 15}
